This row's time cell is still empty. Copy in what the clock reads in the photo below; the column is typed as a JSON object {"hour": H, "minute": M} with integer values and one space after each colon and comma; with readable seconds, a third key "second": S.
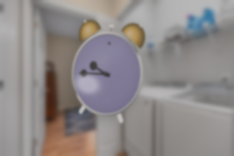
{"hour": 9, "minute": 44}
